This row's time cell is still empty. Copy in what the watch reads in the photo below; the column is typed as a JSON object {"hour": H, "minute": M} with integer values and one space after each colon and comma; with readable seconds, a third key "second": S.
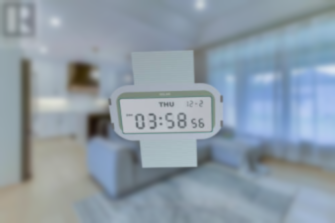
{"hour": 3, "minute": 58, "second": 56}
